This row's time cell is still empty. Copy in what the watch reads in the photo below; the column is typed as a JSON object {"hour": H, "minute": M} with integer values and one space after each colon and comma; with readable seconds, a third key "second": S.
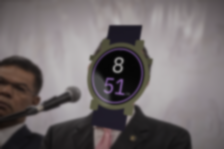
{"hour": 8, "minute": 51}
